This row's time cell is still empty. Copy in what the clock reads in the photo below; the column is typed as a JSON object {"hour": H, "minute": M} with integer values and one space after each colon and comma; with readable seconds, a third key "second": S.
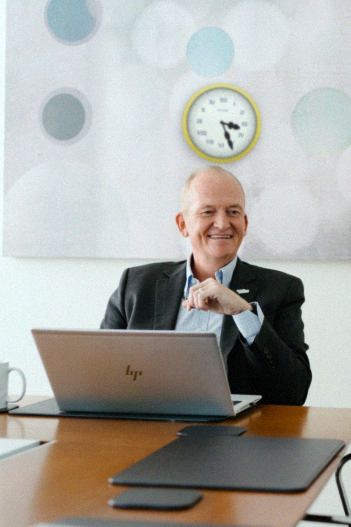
{"hour": 3, "minute": 26}
